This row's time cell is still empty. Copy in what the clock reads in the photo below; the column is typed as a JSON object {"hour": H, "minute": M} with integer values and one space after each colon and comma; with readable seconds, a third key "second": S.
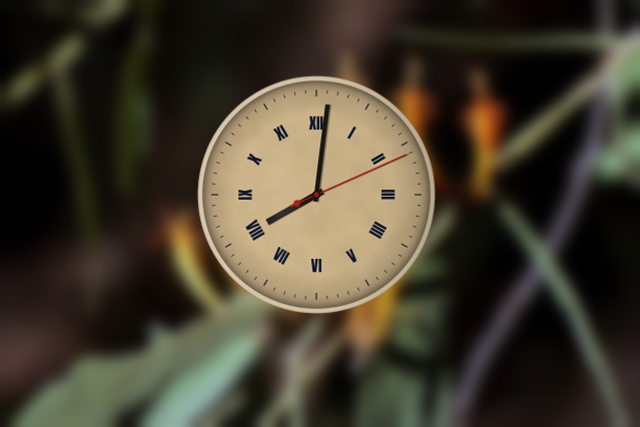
{"hour": 8, "minute": 1, "second": 11}
